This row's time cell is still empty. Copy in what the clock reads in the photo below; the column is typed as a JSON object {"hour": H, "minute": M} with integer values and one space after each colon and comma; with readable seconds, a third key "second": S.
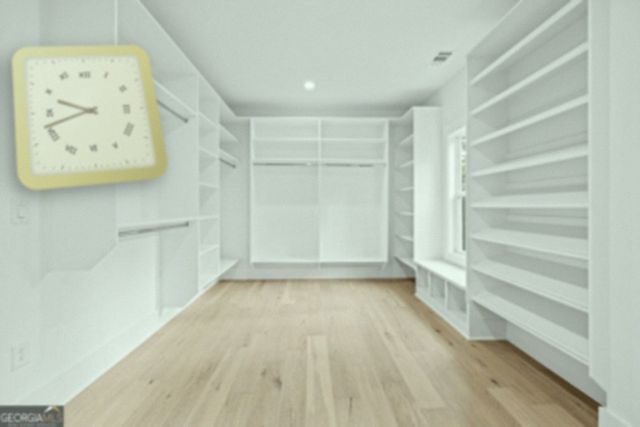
{"hour": 9, "minute": 42}
